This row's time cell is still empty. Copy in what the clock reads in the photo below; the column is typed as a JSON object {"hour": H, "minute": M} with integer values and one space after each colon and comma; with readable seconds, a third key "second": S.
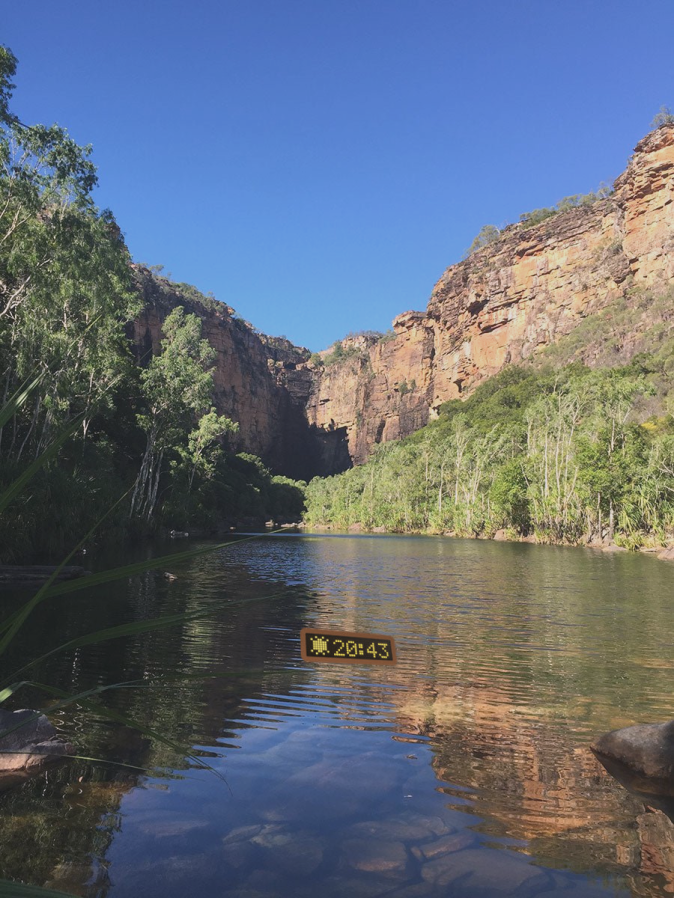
{"hour": 20, "minute": 43}
